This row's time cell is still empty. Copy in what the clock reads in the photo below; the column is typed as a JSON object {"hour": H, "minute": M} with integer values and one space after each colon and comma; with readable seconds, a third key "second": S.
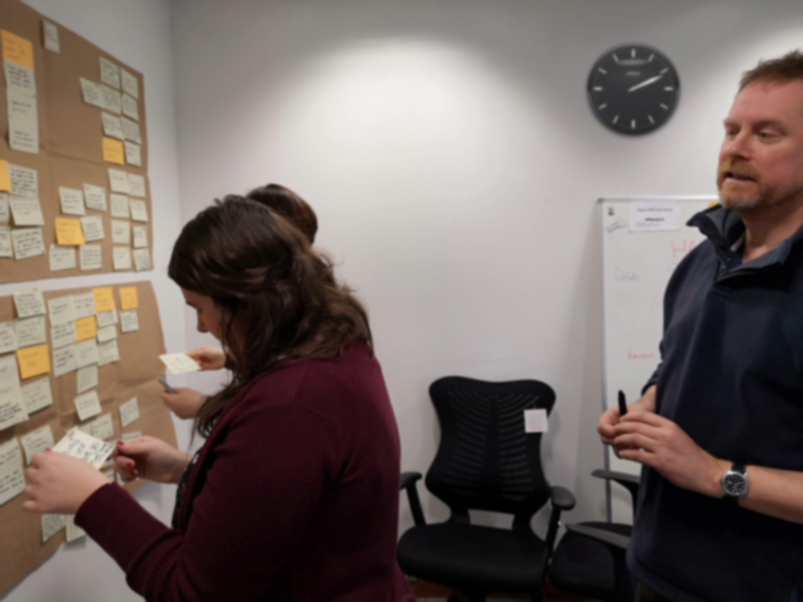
{"hour": 2, "minute": 11}
